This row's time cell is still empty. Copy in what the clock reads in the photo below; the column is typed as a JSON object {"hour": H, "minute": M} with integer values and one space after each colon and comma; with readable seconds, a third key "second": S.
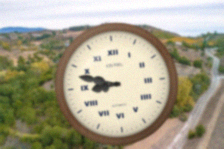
{"hour": 8, "minute": 48}
